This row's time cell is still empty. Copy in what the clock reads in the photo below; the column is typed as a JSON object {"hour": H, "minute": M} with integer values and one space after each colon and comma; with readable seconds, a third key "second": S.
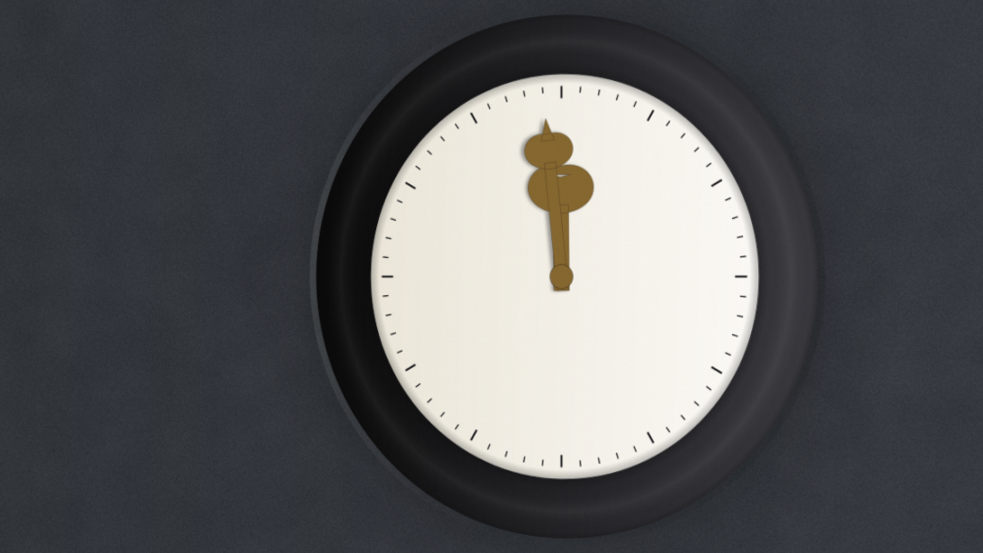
{"hour": 11, "minute": 59}
